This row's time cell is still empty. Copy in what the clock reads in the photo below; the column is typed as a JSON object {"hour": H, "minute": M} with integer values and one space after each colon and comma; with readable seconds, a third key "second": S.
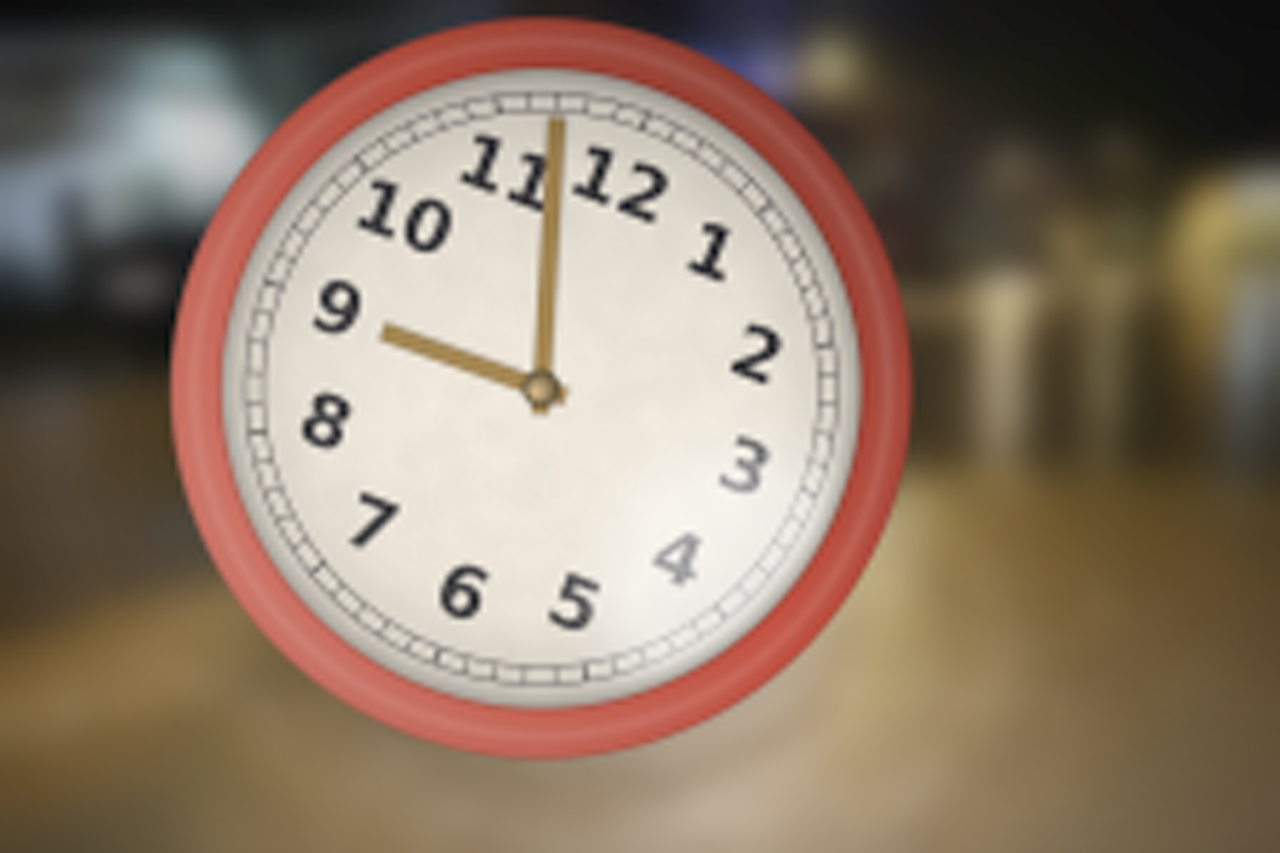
{"hour": 8, "minute": 57}
